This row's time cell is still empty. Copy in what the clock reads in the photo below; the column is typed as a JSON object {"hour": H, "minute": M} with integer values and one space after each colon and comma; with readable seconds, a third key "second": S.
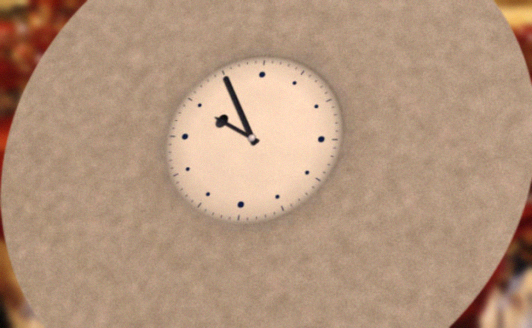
{"hour": 9, "minute": 55}
